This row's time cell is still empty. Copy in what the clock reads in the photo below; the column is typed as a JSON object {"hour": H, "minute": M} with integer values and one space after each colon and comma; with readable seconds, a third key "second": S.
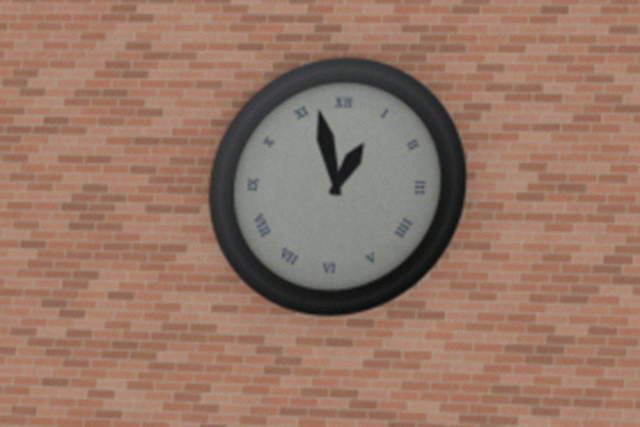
{"hour": 12, "minute": 57}
